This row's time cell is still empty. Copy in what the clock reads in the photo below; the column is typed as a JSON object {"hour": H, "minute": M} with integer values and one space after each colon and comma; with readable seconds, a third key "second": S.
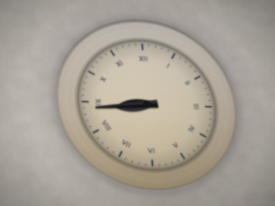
{"hour": 8, "minute": 44}
